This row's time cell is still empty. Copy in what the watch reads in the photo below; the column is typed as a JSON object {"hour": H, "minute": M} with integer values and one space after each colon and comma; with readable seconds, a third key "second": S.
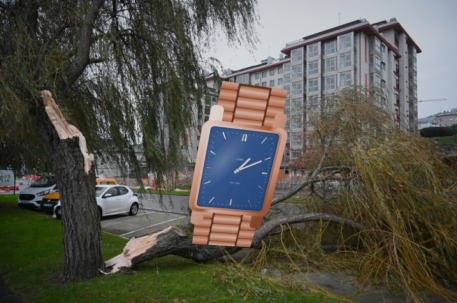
{"hour": 1, "minute": 10}
